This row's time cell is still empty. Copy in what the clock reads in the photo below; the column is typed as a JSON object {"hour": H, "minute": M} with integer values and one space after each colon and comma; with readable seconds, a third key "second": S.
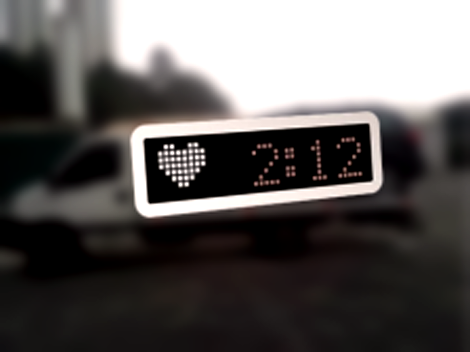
{"hour": 2, "minute": 12}
